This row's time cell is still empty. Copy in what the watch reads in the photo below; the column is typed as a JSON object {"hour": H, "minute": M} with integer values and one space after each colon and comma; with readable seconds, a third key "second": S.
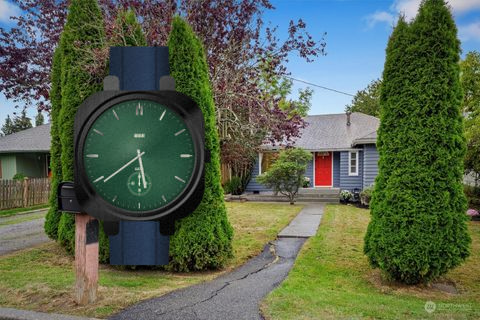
{"hour": 5, "minute": 39}
